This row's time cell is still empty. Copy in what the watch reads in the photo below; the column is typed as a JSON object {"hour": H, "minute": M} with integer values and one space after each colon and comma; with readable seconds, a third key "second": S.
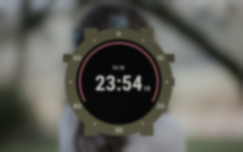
{"hour": 23, "minute": 54}
